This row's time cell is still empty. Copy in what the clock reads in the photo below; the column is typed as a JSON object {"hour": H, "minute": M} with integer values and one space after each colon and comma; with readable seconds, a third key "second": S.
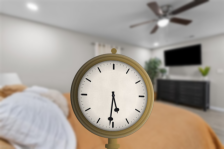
{"hour": 5, "minute": 31}
